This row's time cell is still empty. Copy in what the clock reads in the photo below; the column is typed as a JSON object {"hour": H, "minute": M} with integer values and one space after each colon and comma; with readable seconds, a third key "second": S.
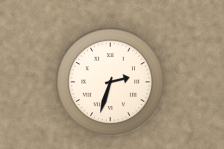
{"hour": 2, "minute": 33}
